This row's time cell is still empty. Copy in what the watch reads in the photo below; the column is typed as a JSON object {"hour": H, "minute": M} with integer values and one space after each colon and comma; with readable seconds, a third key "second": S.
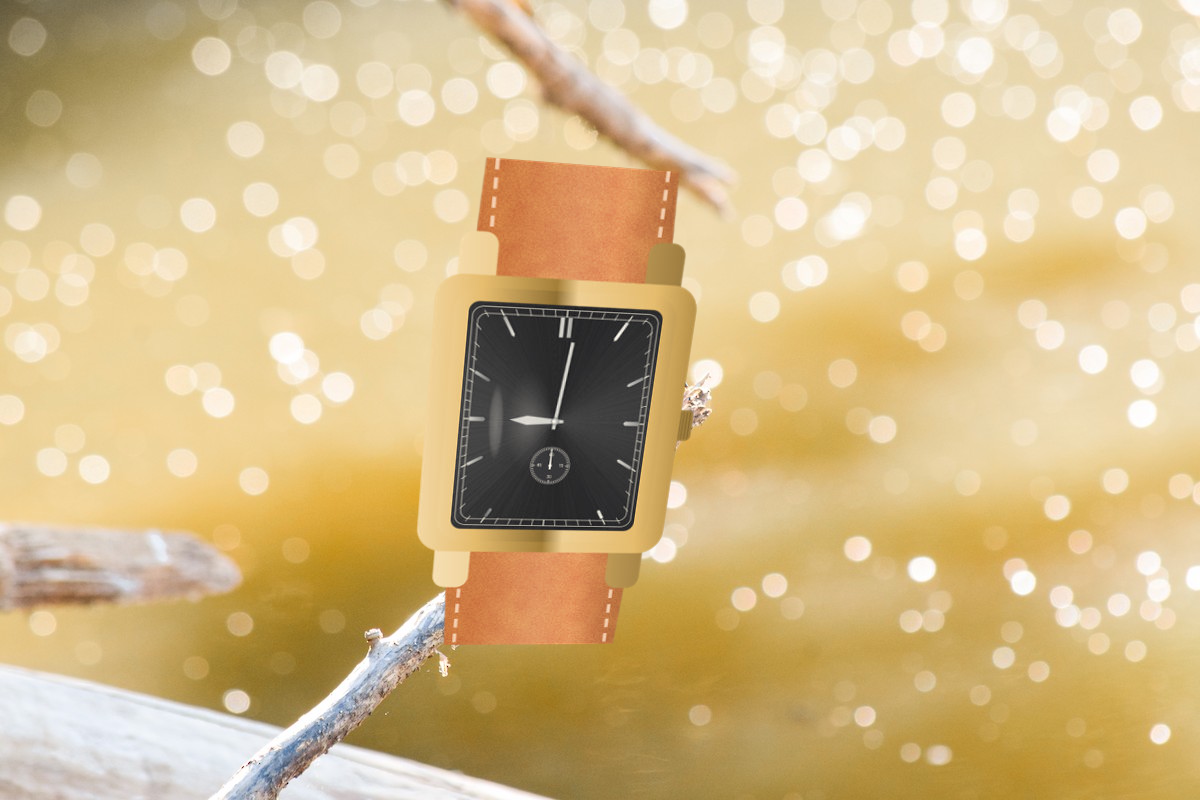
{"hour": 9, "minute": 1}
